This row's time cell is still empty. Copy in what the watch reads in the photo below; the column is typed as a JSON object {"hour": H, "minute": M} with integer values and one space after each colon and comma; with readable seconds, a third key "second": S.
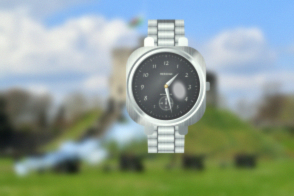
{"hour": 1, "minute": 28}
